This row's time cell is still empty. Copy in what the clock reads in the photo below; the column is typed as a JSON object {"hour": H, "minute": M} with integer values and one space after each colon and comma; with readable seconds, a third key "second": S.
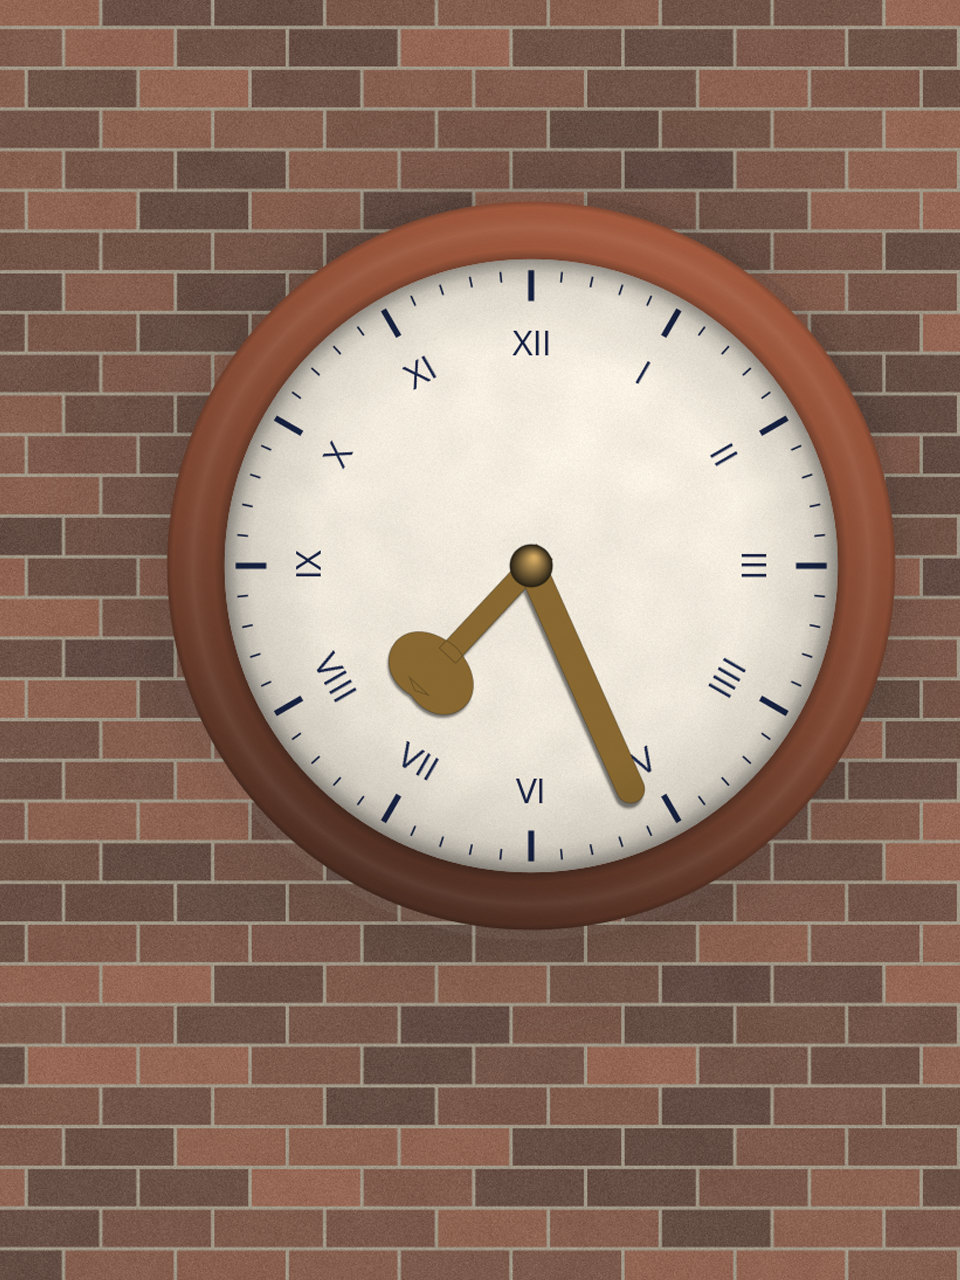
{"hour": 7, "minute": 26}
